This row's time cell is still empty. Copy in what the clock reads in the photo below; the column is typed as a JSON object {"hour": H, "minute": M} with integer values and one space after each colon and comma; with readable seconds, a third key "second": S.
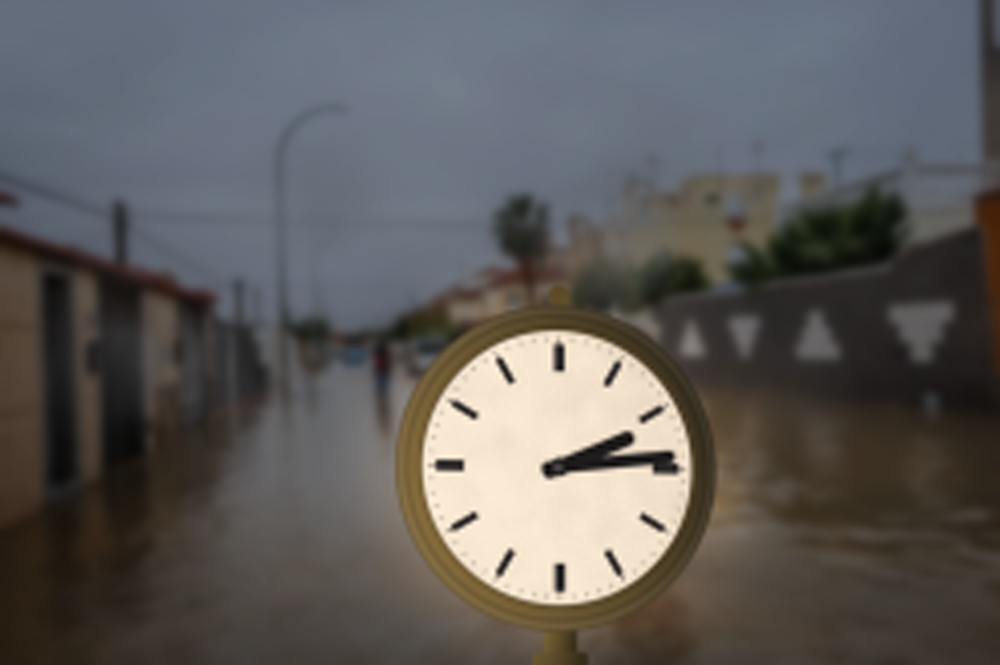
{"hour": 2, "minute": 14}
